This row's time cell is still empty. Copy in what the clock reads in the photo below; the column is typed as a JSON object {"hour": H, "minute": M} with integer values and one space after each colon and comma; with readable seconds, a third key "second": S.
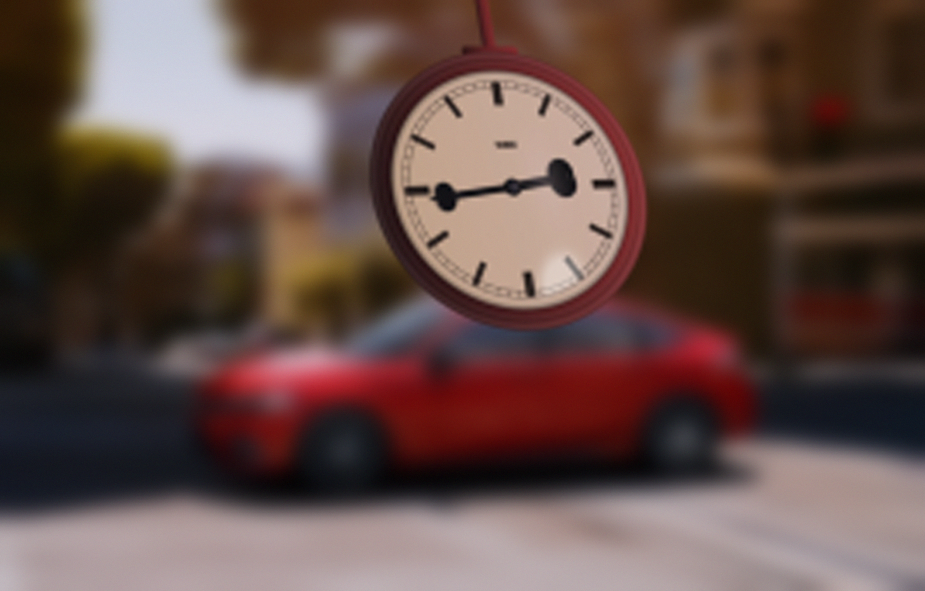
{"hour": 2, "minute": 44}
